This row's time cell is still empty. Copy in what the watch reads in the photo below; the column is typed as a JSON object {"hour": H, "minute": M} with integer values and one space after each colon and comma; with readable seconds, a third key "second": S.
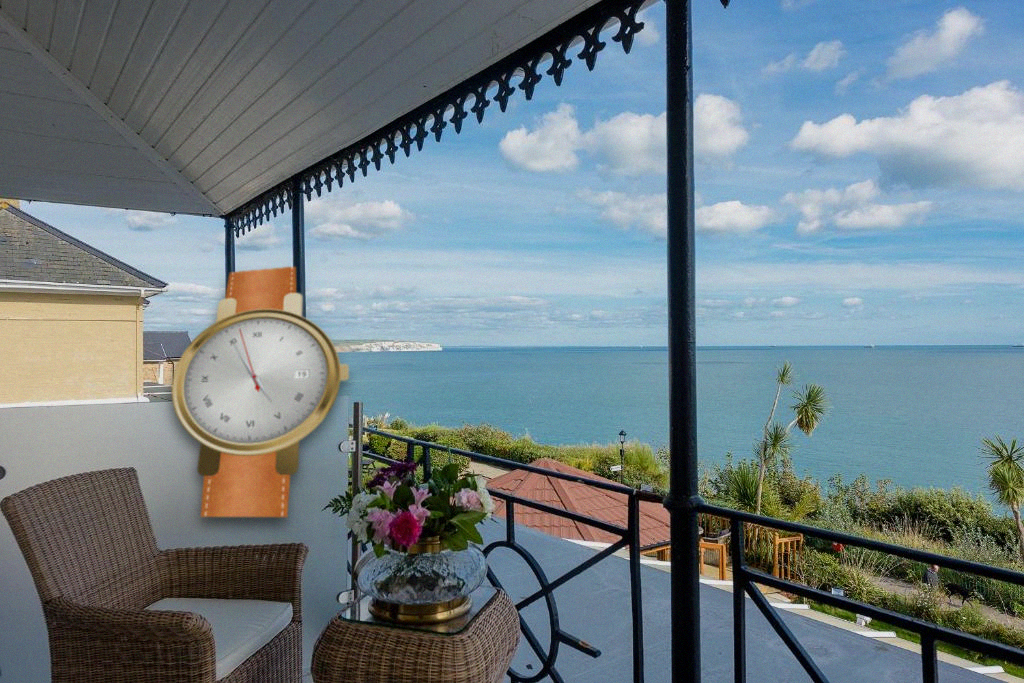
{"hour": 4, "minute": 54, "second": 57}
